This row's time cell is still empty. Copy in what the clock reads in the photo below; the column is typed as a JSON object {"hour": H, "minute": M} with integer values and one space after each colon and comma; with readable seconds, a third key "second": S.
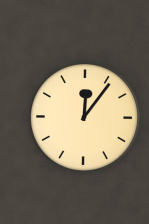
{"hour": 12, "minute": 6}
